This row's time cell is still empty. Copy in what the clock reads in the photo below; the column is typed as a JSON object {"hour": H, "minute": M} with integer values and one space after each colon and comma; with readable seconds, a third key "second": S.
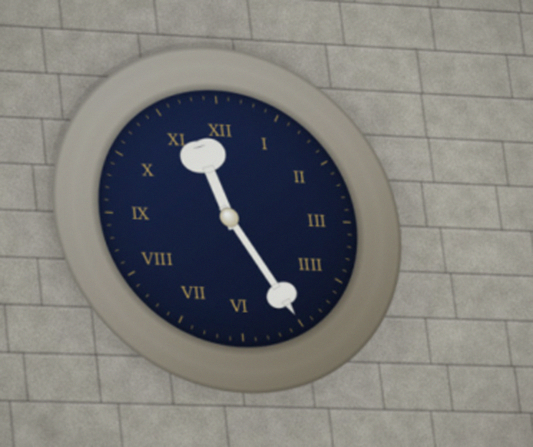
{"hour": 11, "minute": 25}
